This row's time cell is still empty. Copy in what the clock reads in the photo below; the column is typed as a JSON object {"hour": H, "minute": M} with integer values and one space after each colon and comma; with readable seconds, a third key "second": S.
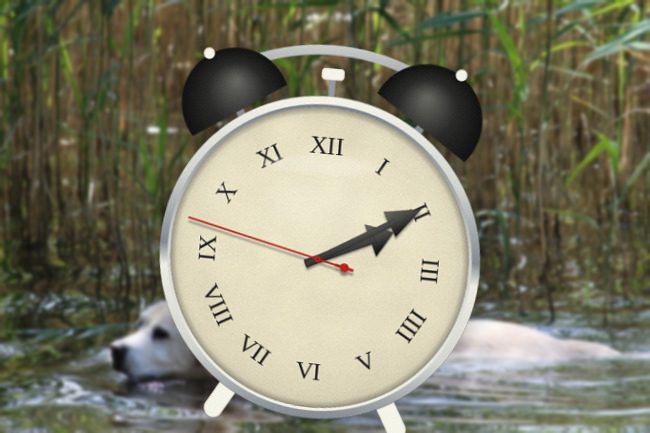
{"hour": 2, "minute": 9, "second": 47}
